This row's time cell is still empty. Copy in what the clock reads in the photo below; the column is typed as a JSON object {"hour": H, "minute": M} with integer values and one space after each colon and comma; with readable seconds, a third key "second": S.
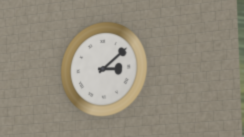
{"hour": 3, "minute": 9}
